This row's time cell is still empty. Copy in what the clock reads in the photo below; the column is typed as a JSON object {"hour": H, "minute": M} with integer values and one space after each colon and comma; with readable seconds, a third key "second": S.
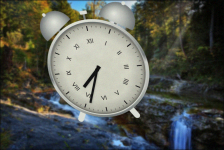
{"hour": 7, "minute": 34}
